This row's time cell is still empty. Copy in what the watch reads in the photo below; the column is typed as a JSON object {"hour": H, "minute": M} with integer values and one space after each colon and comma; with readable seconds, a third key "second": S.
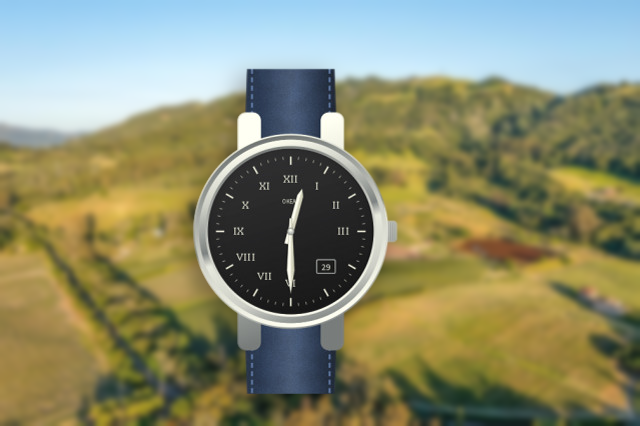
{"hour": 12, "minute": 30}
